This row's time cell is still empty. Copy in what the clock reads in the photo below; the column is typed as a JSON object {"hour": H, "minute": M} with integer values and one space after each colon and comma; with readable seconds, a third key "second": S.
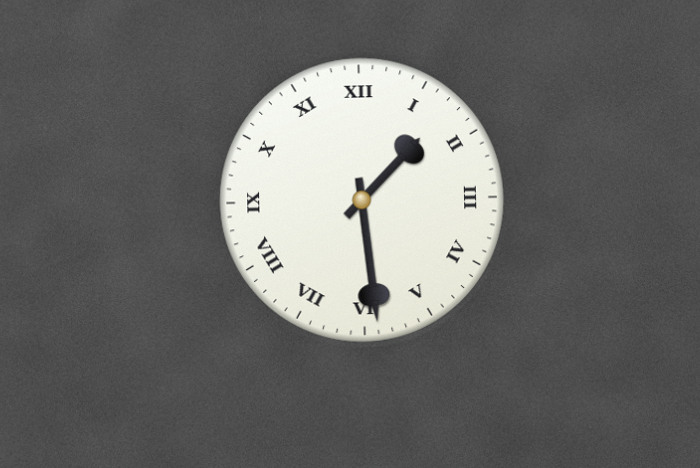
{"hour": 1, "minute": 29}
